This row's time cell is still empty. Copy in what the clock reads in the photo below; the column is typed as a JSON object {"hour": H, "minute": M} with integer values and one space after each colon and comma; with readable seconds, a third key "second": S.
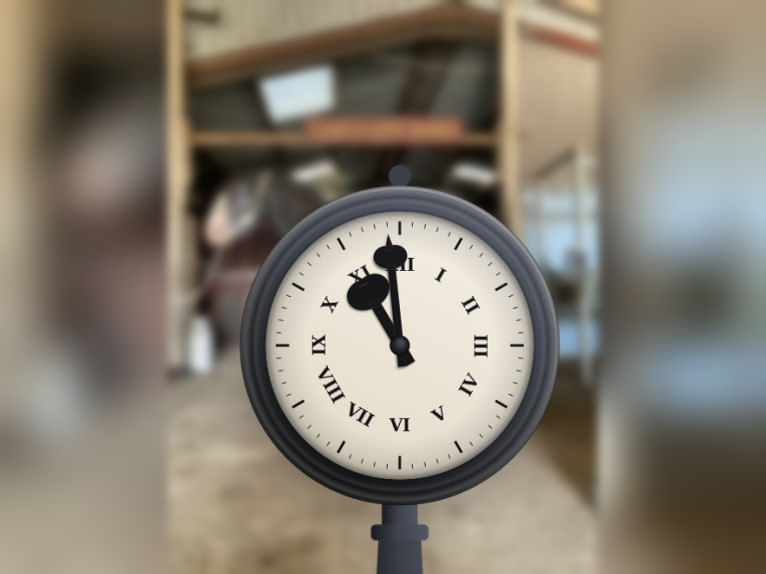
{"hour": 10, "minute": 59}
